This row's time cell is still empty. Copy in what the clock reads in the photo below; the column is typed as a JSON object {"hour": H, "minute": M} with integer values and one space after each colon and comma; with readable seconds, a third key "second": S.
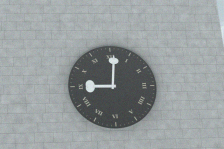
{"hour": 9, "minute": 1}
